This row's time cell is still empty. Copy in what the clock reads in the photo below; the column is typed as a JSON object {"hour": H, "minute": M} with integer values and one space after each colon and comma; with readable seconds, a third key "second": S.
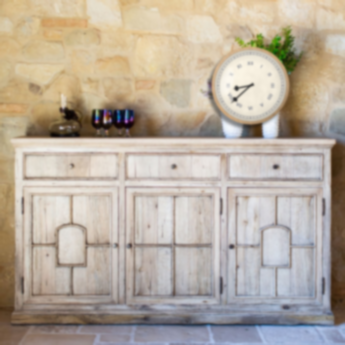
{"hour": 8, "minute": 38}
